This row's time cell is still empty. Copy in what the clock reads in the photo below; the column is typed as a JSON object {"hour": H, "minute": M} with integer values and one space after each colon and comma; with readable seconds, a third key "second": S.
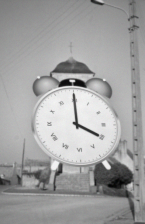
{"hour": 4, "minute": 0}
